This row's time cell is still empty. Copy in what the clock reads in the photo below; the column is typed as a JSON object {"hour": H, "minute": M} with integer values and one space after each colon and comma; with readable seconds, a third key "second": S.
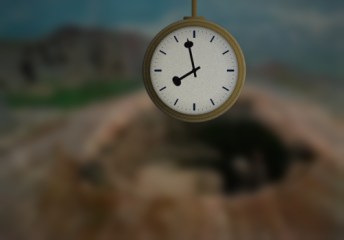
{"hour": 7, "minute": 58}
